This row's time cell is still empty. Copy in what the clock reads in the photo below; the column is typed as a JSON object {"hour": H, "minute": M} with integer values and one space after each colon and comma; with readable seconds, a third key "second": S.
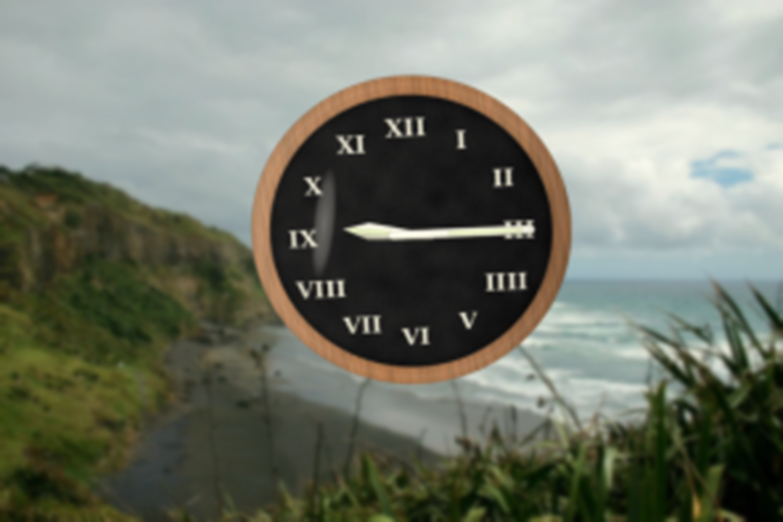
{"hour": 9, "minute": 15}
